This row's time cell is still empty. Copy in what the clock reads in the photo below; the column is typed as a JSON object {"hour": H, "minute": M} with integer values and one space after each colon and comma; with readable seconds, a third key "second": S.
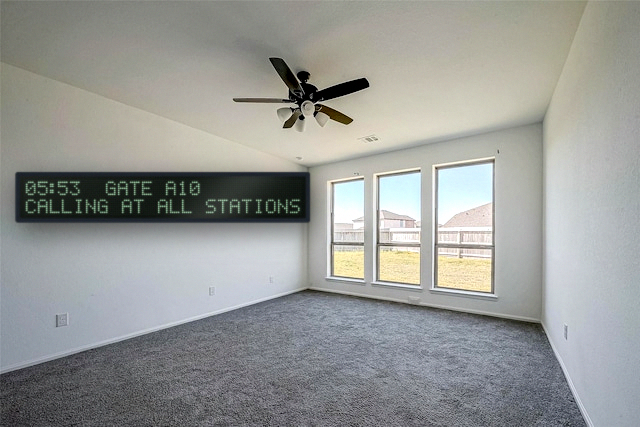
{"hour": 5, "minute": 53}
